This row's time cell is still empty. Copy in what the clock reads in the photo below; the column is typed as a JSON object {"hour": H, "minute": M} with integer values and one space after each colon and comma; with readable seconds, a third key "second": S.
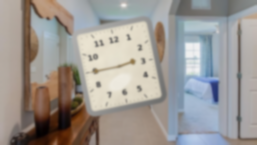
{"hour": 2, "minute": 45}
